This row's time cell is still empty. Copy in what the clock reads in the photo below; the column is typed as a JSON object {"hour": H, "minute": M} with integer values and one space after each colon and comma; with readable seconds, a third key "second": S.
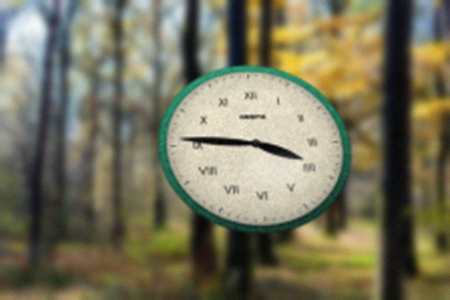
{"hour": 3, "minute": 46}
